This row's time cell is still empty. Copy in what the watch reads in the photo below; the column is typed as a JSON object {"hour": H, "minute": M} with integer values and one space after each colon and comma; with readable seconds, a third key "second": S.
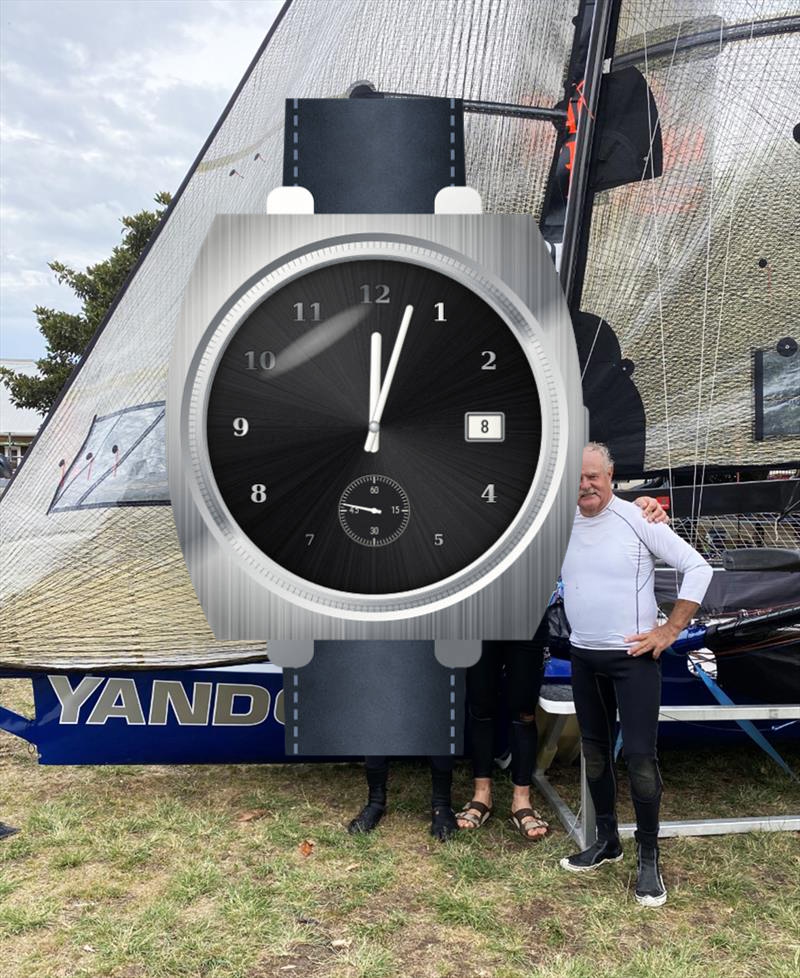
{"hour": 12, "minute": 2, "second": 47}
